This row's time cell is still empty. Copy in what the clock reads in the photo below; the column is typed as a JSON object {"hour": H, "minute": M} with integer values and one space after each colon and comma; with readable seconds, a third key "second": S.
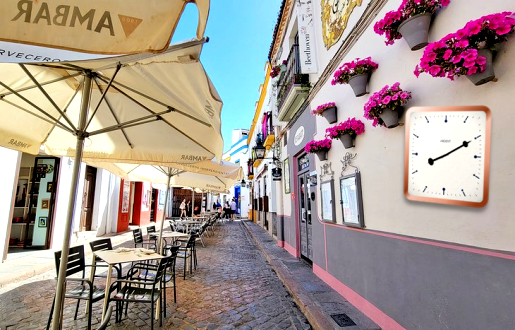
{"hour": 8, "minute": 10}
